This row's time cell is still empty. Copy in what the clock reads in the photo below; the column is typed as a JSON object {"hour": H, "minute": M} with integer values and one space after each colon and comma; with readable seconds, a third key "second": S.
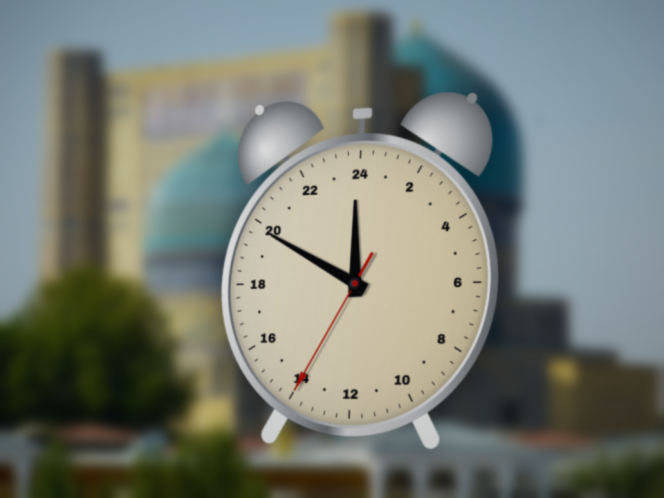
{"hour": 23, "minute": 49, "second": 35}
